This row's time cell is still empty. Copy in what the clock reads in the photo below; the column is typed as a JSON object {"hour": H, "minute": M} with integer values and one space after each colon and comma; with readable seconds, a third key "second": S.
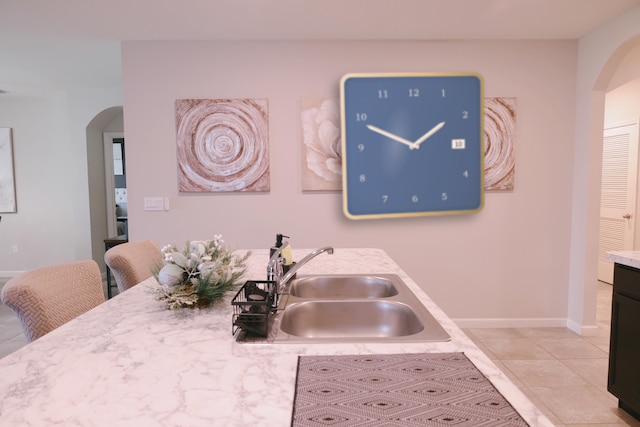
{"hour": 1, "minute": 49}
